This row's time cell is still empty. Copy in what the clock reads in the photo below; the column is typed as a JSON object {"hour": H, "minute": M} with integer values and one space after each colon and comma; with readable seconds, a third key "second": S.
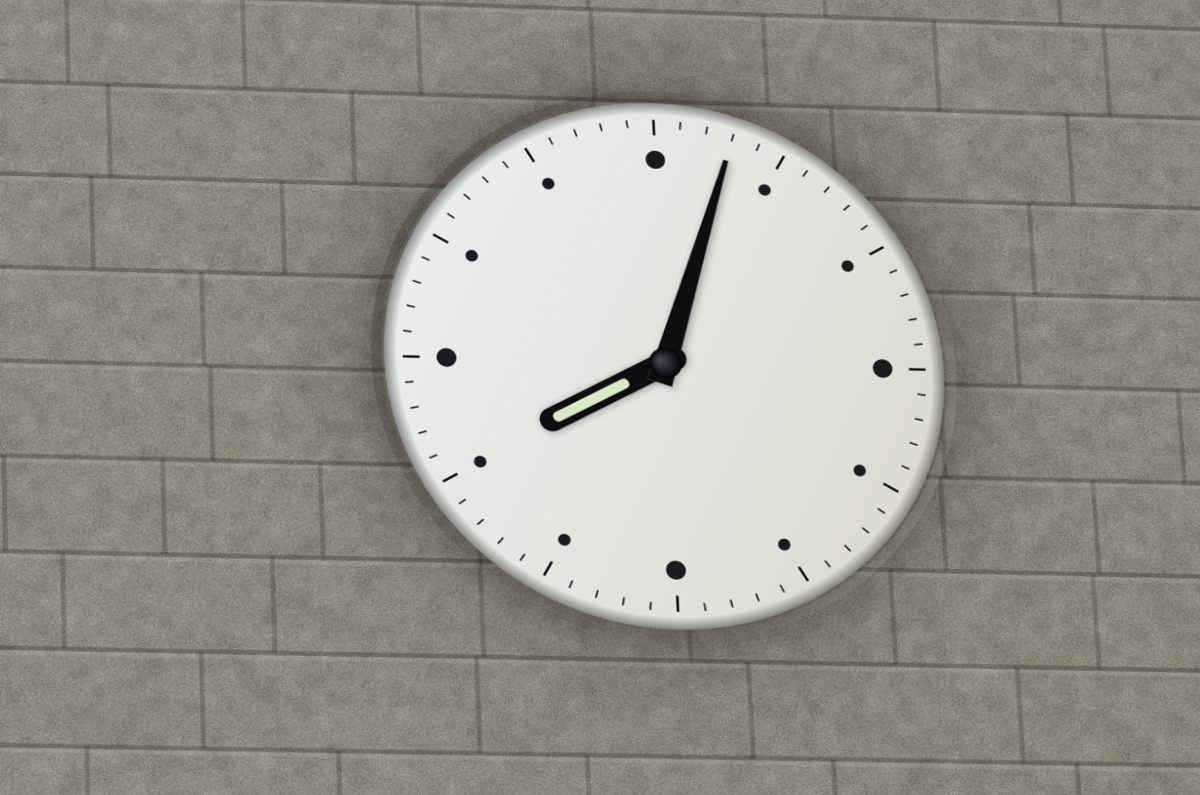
{"hour": 8, "minute": 3}
